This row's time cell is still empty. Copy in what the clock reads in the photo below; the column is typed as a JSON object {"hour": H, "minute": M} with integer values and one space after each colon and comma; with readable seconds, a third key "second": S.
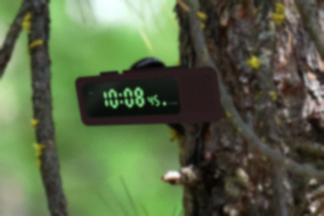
{"hour": 10, "minute": 8}
